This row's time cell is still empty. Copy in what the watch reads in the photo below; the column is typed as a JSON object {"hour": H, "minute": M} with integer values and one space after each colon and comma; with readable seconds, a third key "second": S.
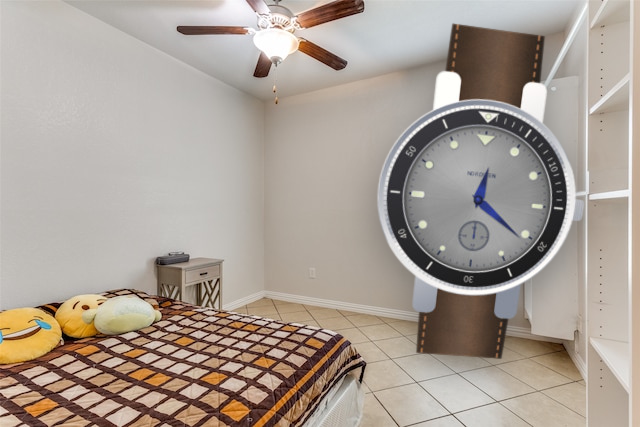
{"hour": 12, "minute": 21}
